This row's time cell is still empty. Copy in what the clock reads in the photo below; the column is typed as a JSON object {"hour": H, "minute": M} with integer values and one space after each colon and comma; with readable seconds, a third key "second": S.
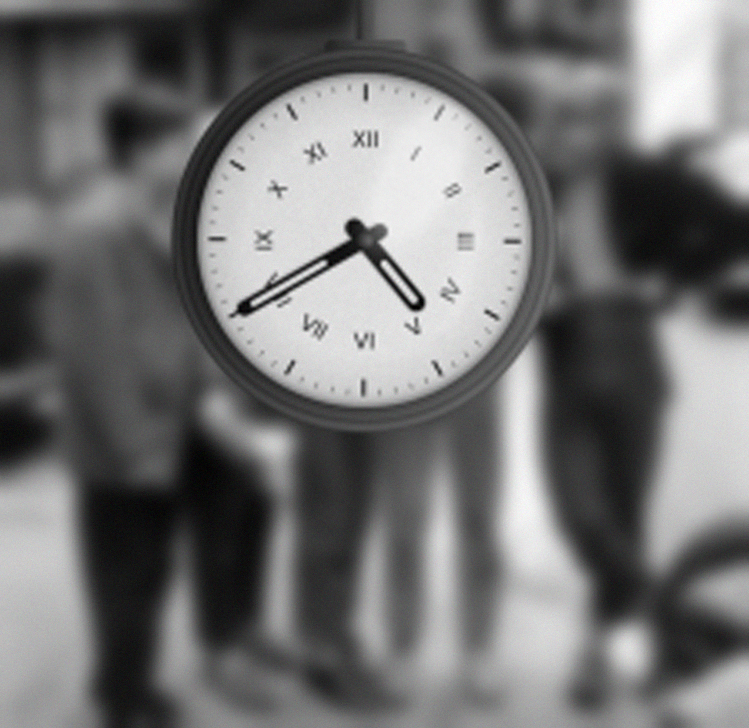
{"hour": 4, "minute": 40}
